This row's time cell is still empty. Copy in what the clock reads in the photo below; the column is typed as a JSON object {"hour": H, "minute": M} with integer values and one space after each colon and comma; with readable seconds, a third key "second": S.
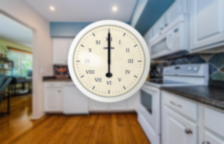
{"hour": 6, "minute": 0}
